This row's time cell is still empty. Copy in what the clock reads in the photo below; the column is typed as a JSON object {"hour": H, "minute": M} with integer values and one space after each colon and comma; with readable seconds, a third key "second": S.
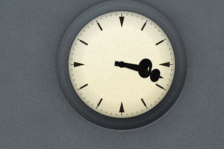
{"hour": 3, "minute": 18}
